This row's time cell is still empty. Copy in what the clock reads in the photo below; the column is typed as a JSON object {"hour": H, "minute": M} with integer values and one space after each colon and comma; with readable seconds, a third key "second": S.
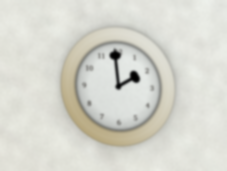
{"hour": 1, "minute": 59}
